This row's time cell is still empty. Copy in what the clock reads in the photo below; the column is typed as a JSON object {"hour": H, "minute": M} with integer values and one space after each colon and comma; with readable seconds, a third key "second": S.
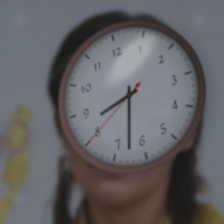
{"hour": 8, "minute": 32, "second": 40}
